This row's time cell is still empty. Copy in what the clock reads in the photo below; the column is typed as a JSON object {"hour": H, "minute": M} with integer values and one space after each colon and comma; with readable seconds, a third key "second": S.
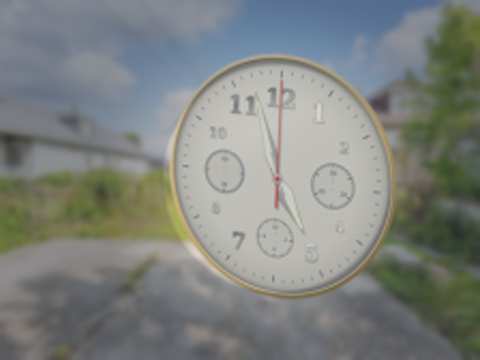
{"hour": 4, "minute": 57}
